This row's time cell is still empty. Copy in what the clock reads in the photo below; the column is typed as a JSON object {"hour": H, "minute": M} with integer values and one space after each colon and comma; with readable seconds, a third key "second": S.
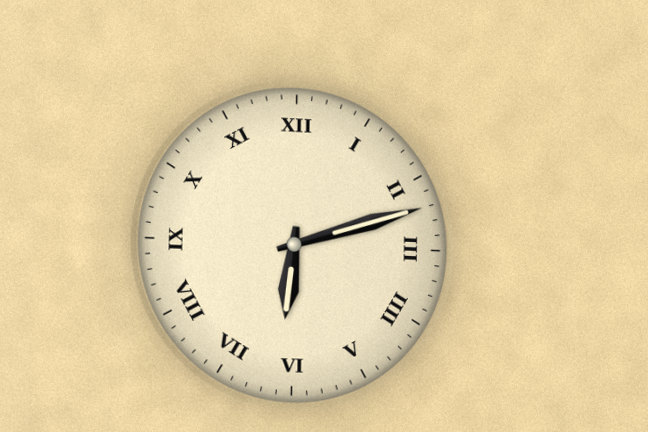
{"hour": 6, "minute": 12}
